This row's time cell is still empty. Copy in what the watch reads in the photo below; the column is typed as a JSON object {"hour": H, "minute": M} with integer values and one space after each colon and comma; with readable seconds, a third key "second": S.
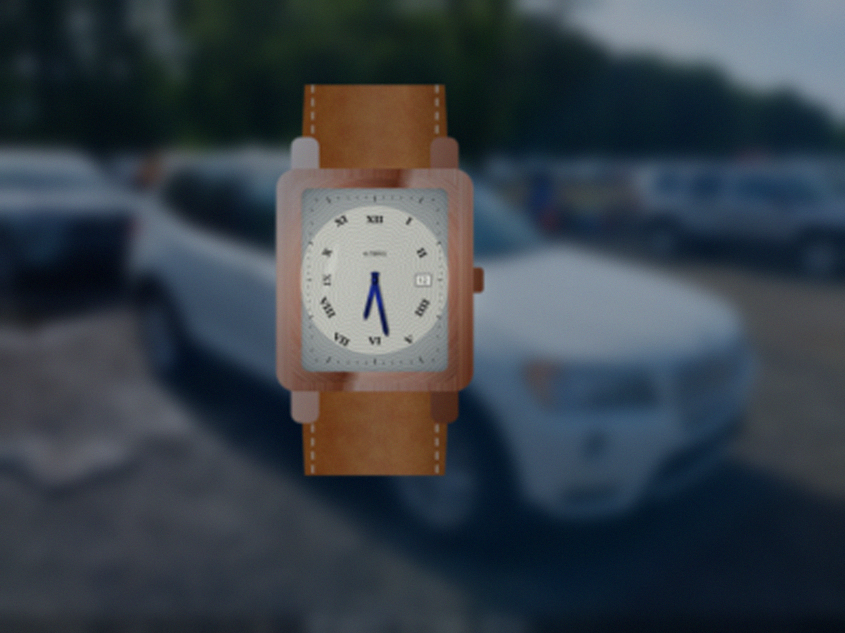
{"hour": 6, "minute": 28}
